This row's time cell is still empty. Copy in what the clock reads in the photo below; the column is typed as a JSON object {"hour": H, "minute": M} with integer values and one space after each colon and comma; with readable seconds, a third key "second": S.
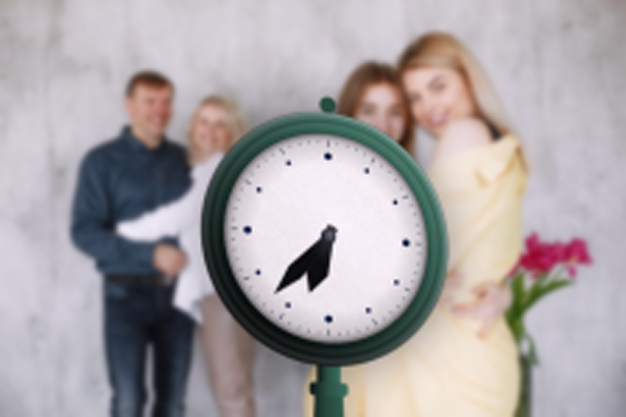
{"hour": 6, "minute": 37}
